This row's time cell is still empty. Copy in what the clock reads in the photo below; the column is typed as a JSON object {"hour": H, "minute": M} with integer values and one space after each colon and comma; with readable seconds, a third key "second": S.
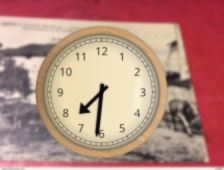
{"hour": 7, "minute": 31}
